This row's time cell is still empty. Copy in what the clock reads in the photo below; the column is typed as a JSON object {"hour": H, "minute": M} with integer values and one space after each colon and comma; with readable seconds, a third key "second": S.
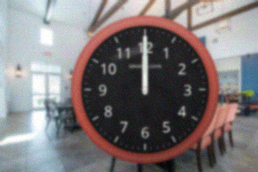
{"hour": 12, "minute": 0}
